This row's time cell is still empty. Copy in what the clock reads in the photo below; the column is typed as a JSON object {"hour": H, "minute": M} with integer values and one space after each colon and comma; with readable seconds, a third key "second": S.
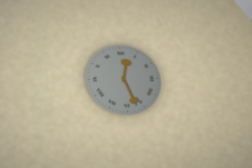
{"hour": 12, "minute": 27}
